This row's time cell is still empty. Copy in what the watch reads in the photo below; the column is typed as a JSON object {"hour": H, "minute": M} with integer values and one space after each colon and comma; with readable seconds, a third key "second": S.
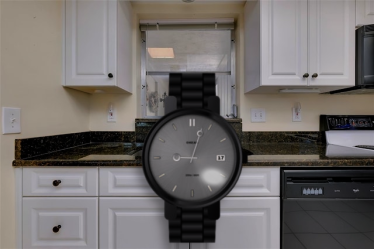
{"hour": 9, "minute": 3}
